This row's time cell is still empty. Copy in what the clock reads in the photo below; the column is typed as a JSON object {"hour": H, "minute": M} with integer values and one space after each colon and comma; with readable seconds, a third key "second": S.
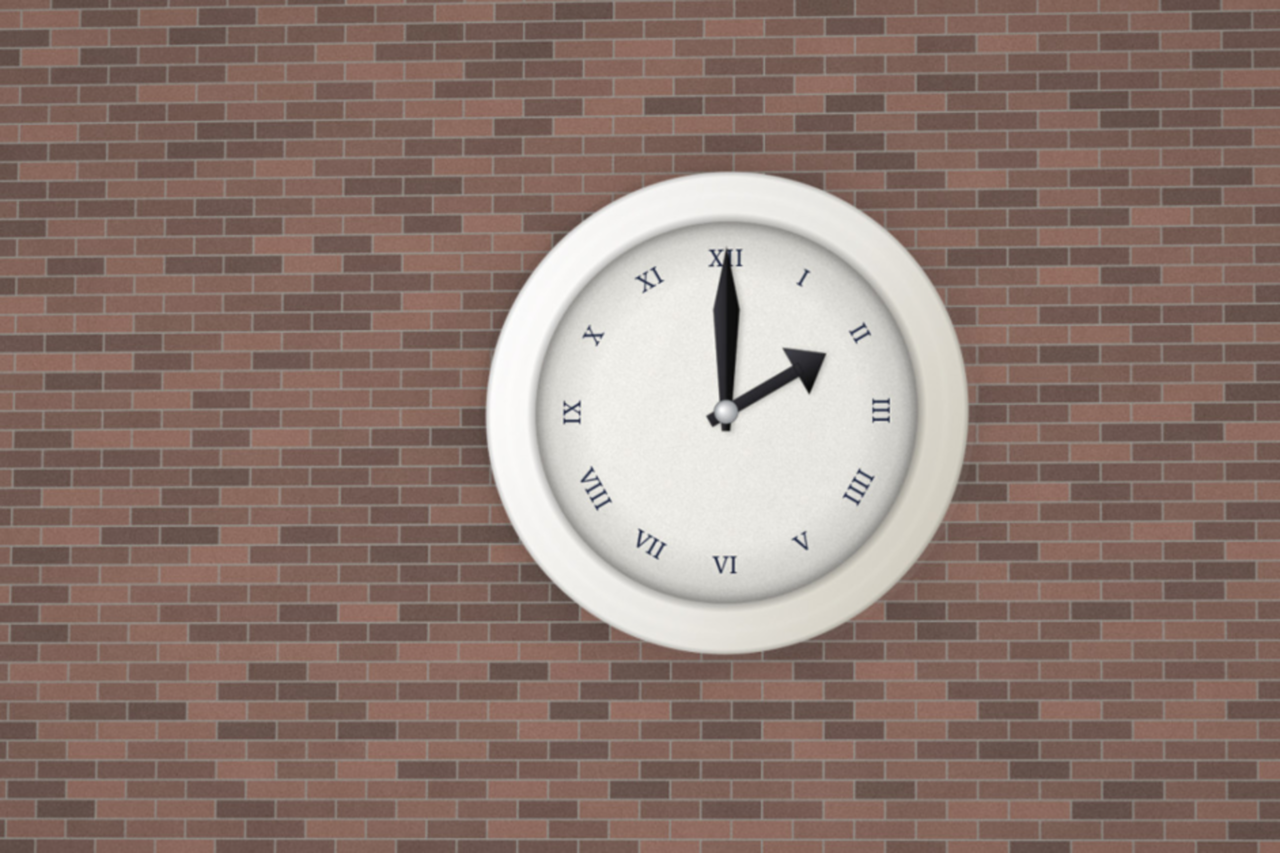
{"hour": 2, "minute": 0}
